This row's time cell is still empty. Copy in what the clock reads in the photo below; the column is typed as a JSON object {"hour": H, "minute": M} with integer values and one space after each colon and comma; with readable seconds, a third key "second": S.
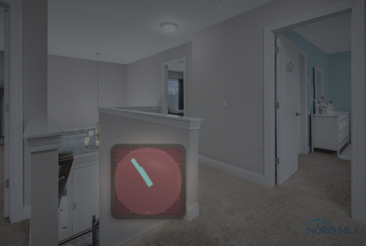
{"hour": 10, "minute": 54}
